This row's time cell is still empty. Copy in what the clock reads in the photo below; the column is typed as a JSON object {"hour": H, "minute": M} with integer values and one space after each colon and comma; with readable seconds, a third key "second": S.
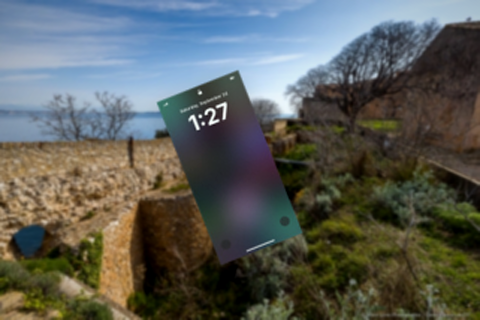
{"hour": 1, "minute": 27}
